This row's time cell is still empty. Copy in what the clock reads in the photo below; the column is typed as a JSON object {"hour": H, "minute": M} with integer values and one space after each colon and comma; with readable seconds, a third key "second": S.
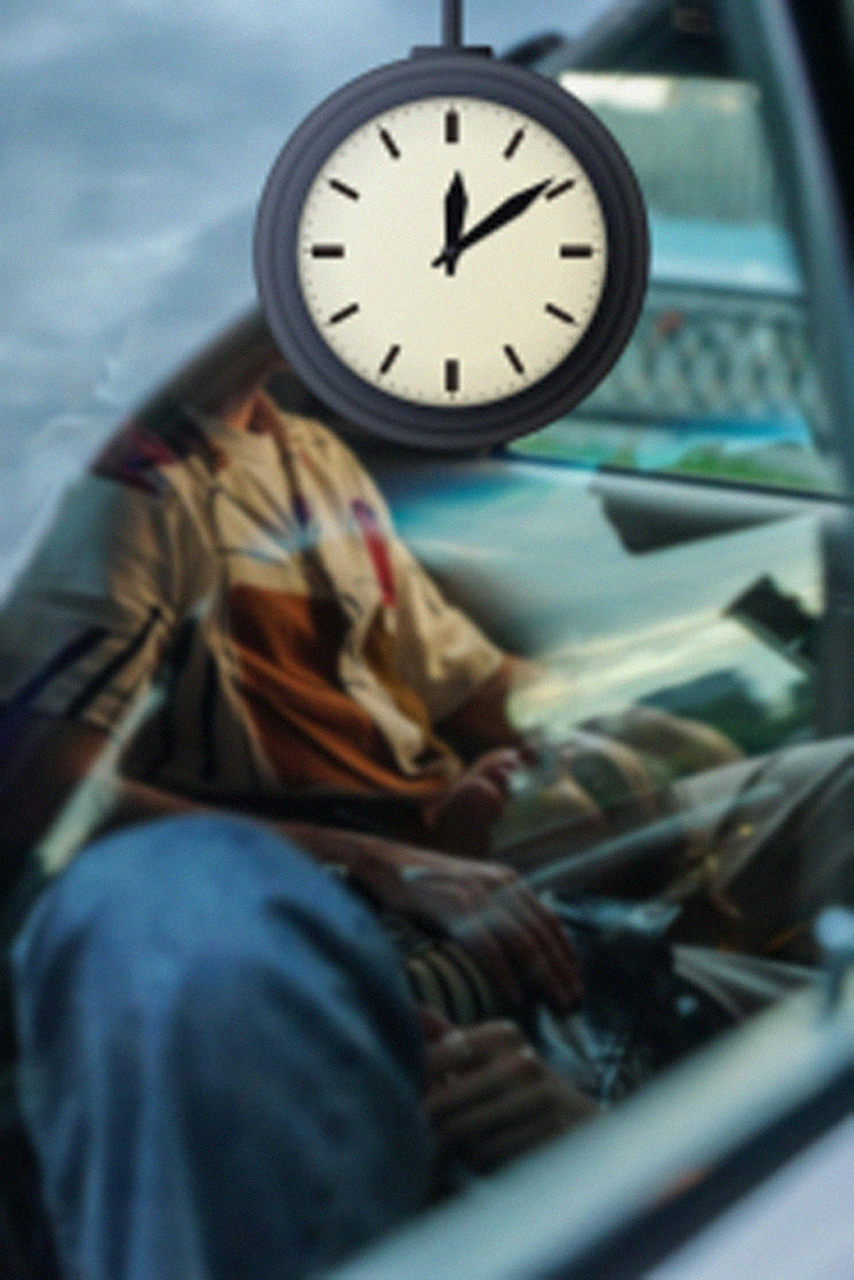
{"hour": 12, "minute": 9}
